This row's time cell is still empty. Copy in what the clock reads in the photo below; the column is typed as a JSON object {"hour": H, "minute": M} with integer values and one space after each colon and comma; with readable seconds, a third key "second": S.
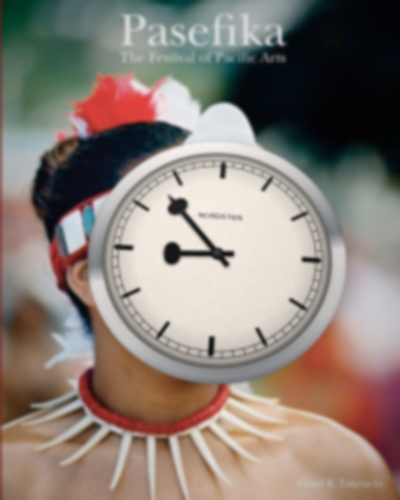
{"hour": 8, "minute": 53}
